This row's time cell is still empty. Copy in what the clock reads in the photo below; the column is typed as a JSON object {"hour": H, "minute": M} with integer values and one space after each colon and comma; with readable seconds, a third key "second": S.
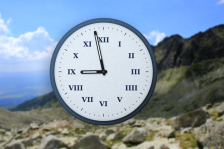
{"hour": 8, "minute": 58}
